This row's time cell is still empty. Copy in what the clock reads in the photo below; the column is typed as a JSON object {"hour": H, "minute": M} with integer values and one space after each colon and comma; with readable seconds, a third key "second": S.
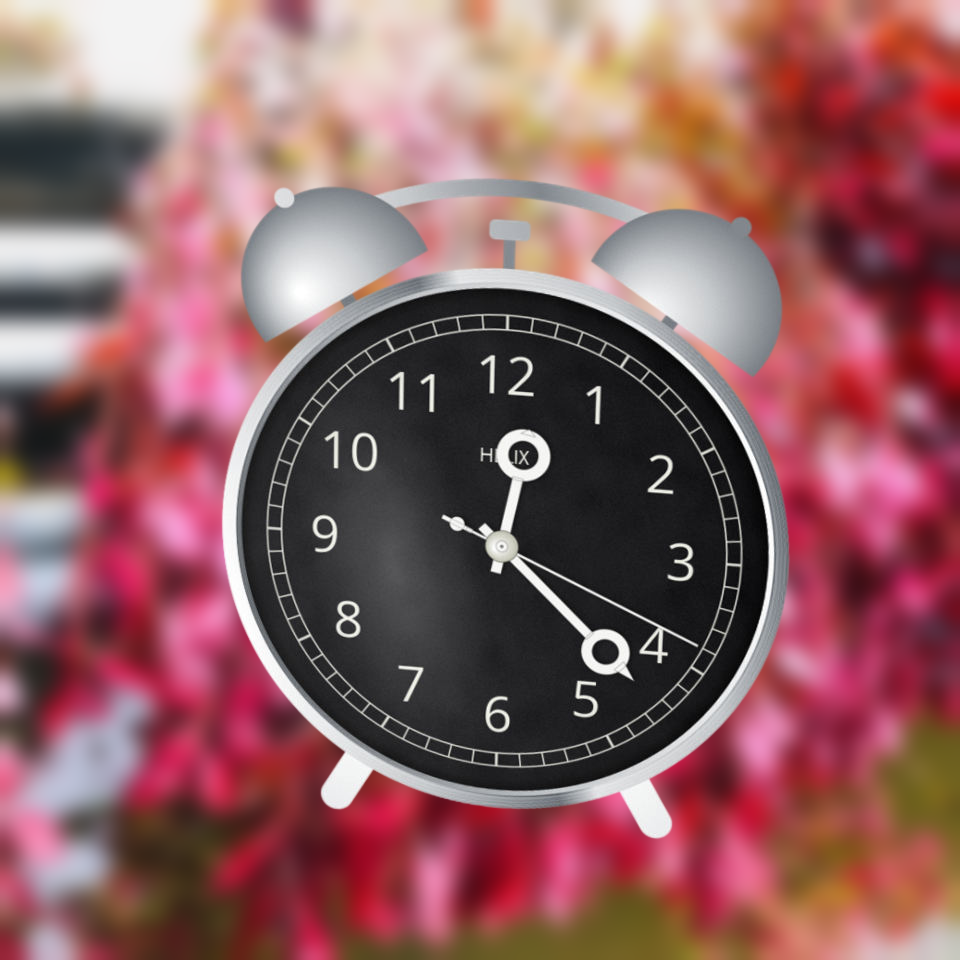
{"hour": 12, "minute": 22, "second": 19}
